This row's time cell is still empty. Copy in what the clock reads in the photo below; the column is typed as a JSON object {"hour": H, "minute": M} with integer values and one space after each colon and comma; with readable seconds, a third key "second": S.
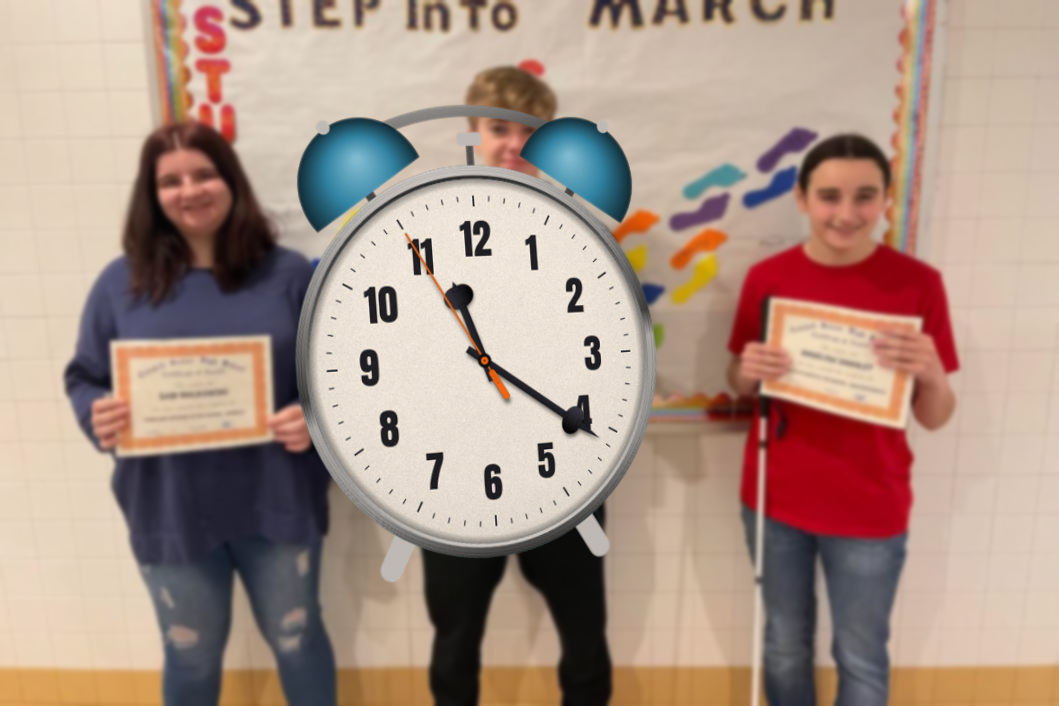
{"hour": 11, "minute": 20, "second": 55}
